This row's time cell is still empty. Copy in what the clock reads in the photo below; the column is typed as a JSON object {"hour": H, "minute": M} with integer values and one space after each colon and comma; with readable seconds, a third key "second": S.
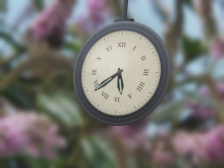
{"hour": 5, "minute": 39}
